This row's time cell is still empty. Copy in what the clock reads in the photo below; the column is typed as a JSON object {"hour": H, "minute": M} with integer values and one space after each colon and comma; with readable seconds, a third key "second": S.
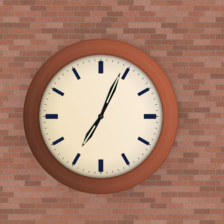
{"hour": 7, "minute": 4}
